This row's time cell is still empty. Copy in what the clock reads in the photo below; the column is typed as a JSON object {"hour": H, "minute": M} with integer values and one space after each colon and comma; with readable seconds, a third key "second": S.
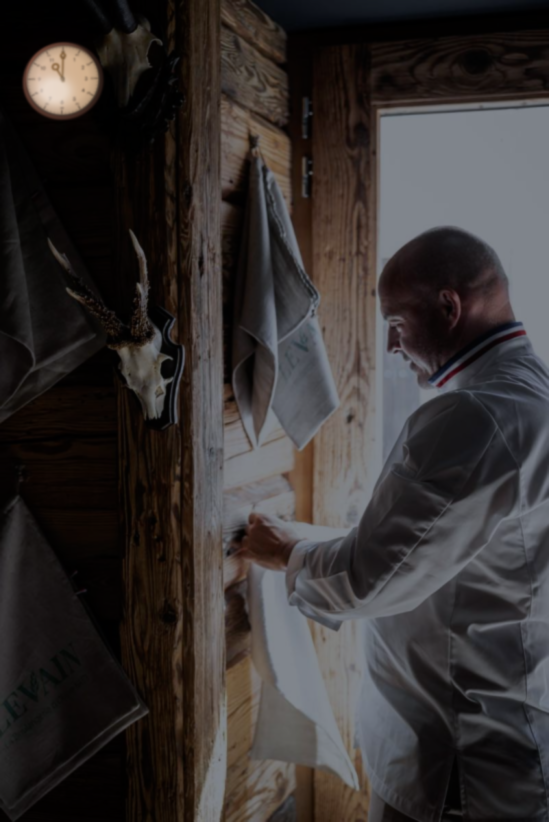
{"hour": 11, "minute": 0}
